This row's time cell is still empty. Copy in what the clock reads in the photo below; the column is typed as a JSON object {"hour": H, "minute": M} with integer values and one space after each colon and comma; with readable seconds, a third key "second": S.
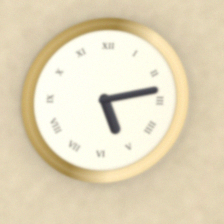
{"hour": 5, "minute": 13}
